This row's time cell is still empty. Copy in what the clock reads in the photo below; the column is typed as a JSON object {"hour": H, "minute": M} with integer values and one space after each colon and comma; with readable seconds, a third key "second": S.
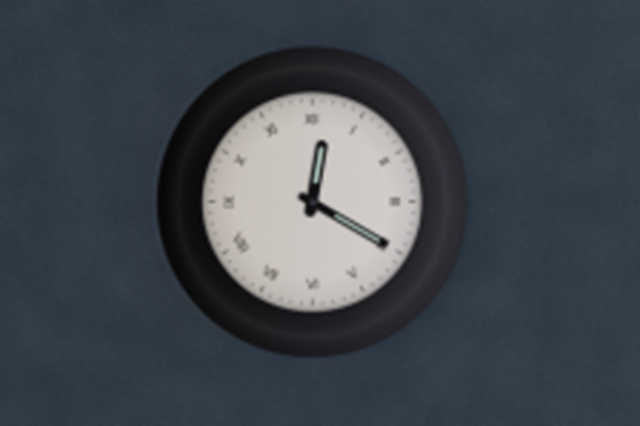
{"hour": 12, "minute": 20}
